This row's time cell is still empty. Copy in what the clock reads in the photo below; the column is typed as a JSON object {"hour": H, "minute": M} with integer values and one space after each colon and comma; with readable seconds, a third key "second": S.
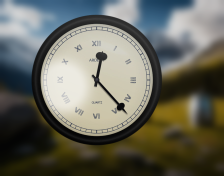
{"hour": 12, "minute": 23}
